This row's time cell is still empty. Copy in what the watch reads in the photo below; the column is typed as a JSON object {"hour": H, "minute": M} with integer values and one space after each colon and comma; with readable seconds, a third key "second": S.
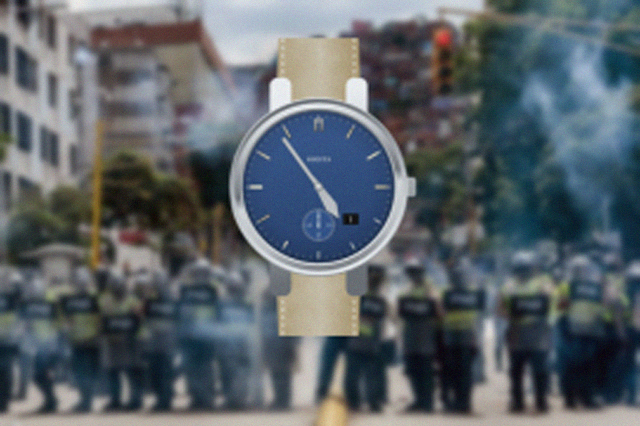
{"hour": 4, "minute": 54}
